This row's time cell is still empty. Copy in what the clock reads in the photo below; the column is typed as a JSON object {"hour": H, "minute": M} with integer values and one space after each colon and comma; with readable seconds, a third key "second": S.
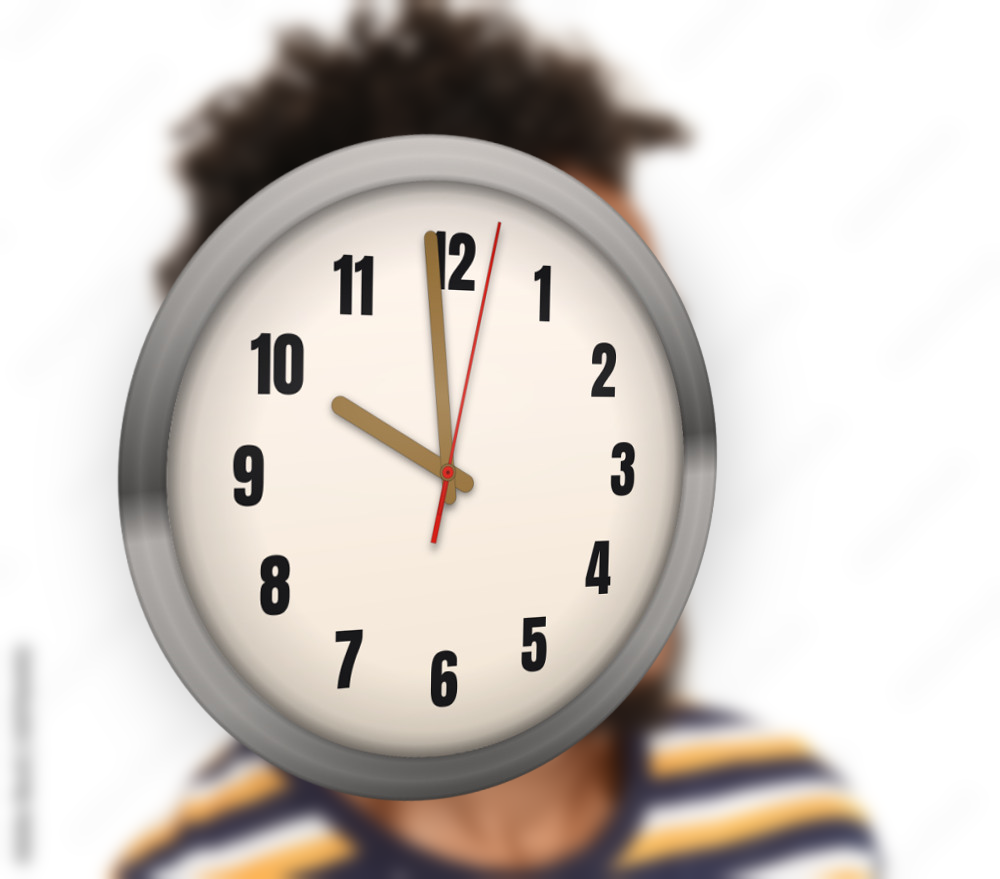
{"hour": 9, "minute": 59, "second": 2}
